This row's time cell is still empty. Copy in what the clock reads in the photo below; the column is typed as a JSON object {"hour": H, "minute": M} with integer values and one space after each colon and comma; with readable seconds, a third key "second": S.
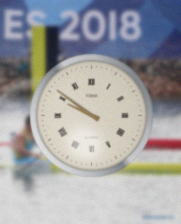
{"hour": 9, "minute": 51}
